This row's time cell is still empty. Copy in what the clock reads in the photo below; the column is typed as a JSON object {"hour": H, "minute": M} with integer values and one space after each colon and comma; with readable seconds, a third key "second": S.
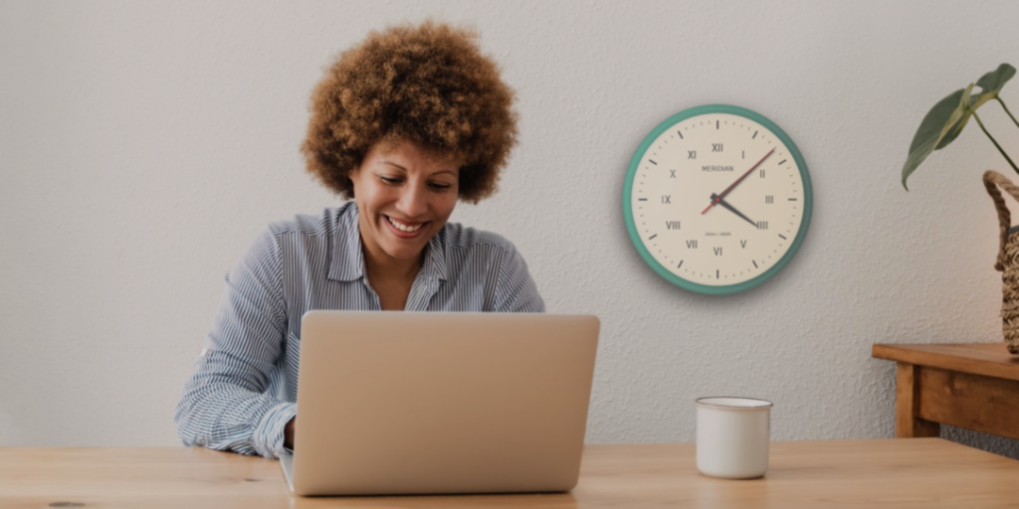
{"hour": 4, "minute": 8, "second": 8}
